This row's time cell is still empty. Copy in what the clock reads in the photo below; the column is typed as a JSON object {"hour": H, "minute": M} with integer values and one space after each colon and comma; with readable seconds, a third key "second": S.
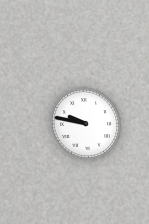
{"hour": 9, "minute": 47}
